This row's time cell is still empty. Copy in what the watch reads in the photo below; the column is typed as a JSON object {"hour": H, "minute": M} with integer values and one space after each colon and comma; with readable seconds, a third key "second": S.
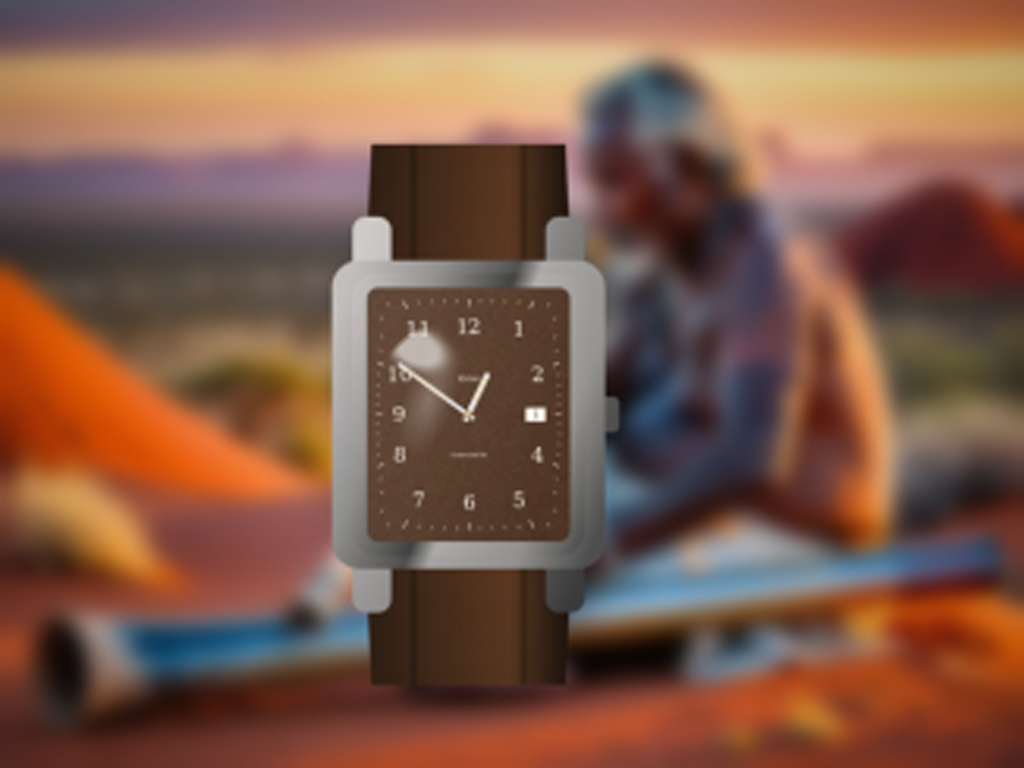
{"hour": 12, "minute": 51}
